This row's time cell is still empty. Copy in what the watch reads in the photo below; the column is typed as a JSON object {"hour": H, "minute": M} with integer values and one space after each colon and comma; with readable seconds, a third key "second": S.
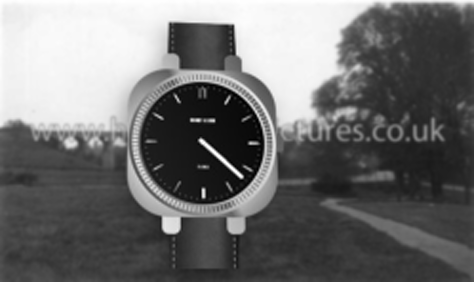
{"hour": 4, "minute": 22}
